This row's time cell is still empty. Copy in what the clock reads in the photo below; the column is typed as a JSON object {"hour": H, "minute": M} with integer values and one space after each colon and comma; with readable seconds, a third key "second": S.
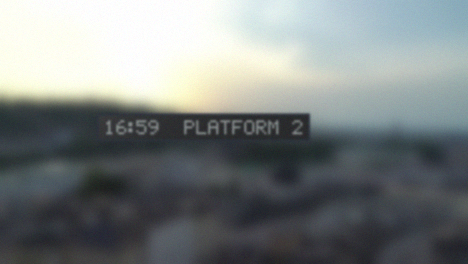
{"hour": 16, "minute": 59}
